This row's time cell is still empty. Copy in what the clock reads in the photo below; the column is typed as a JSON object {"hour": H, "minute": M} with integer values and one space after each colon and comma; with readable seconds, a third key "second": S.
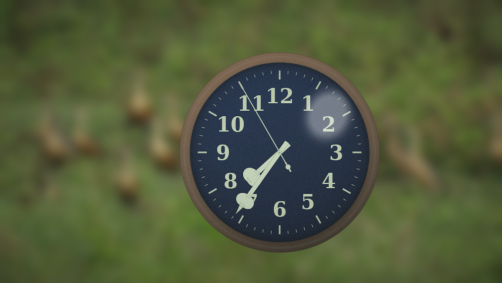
{"hour": 7, "minute": 35, "second": 55}
